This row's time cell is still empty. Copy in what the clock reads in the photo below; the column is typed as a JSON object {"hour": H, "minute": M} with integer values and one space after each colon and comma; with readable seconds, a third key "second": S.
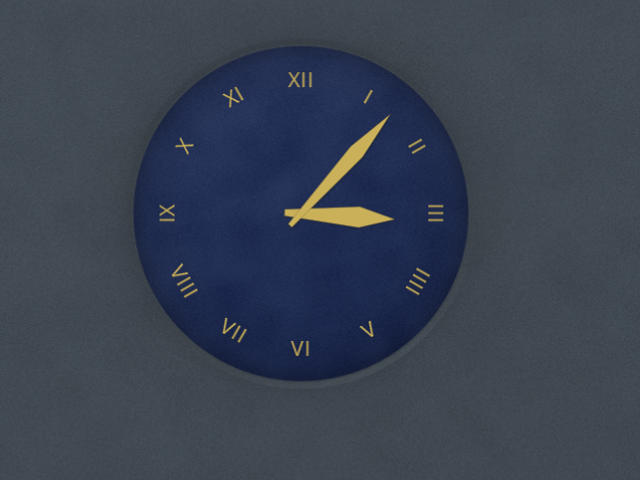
{"hour": 3, "minute": 7}
